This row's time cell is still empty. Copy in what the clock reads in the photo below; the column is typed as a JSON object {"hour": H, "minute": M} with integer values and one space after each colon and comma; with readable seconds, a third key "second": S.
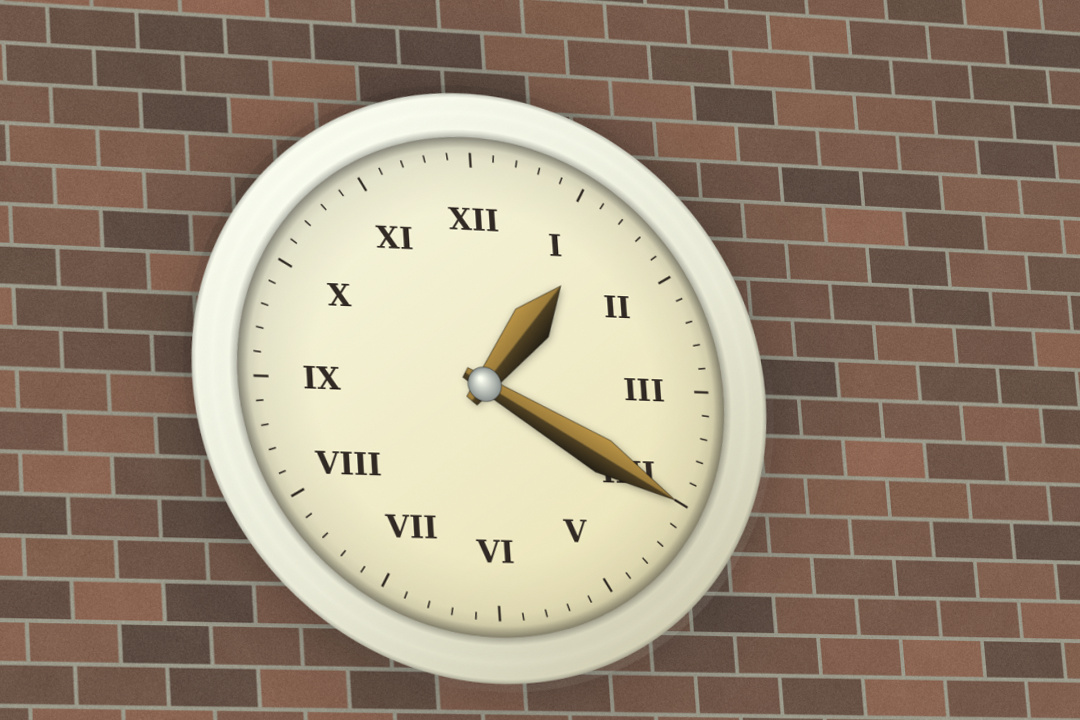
{"hour": 1, "minute": 20}
